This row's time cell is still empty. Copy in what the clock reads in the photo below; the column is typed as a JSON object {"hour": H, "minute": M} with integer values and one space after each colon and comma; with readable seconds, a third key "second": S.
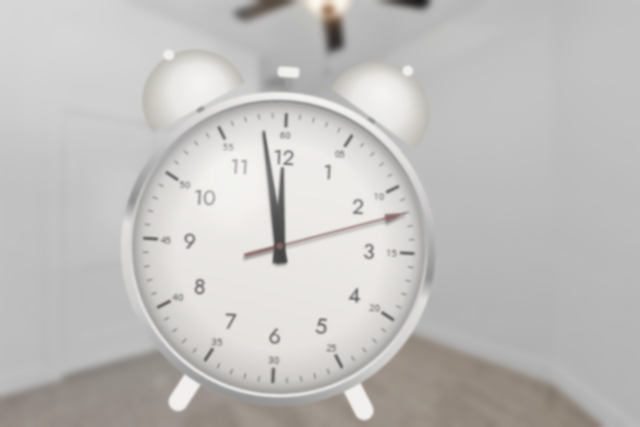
{"hour": 11, "minute": 58, "second": 12}
